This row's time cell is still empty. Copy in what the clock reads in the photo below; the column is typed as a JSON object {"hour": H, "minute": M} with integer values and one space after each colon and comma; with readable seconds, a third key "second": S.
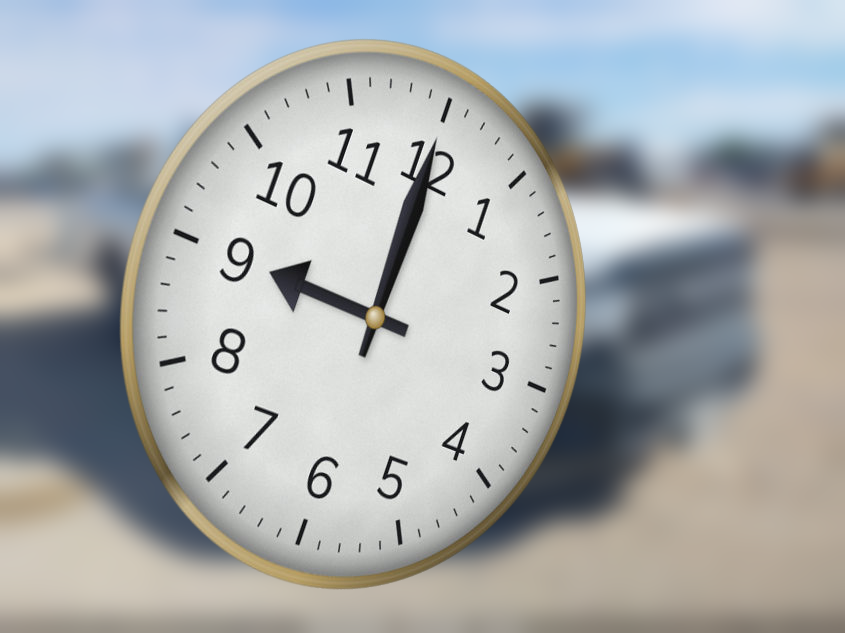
{"hour": 9, "minute": 0}
